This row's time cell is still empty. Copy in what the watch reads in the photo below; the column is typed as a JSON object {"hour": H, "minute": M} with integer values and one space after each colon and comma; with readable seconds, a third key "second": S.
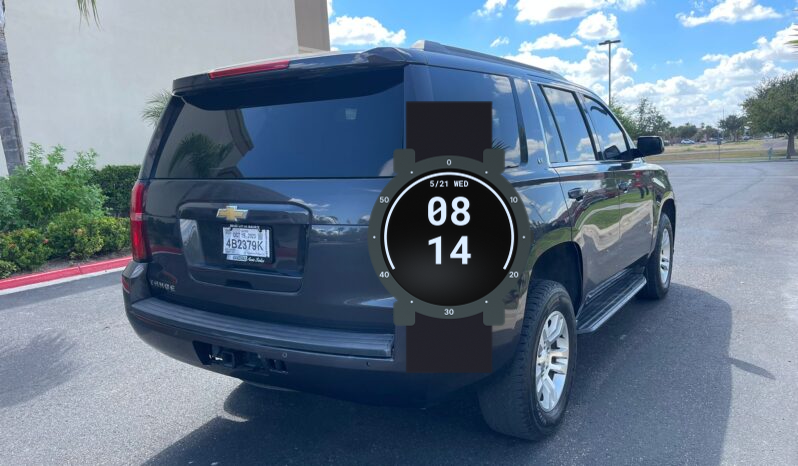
{"hour": 8, "minute": 14}
